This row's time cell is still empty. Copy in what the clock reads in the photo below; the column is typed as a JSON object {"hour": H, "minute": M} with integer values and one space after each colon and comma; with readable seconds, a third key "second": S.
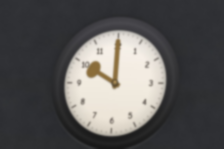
{"hour": 10, "minute": 0}
